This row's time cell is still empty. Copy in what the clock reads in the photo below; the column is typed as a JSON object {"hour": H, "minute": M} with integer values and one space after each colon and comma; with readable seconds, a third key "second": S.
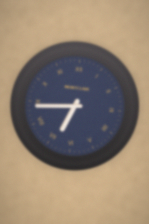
{"hour": 6, "minute": 44}
